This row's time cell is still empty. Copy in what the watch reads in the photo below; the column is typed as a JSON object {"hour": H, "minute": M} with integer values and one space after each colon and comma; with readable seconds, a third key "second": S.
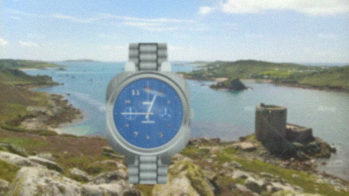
{"hour": 12, "minute": 45}
